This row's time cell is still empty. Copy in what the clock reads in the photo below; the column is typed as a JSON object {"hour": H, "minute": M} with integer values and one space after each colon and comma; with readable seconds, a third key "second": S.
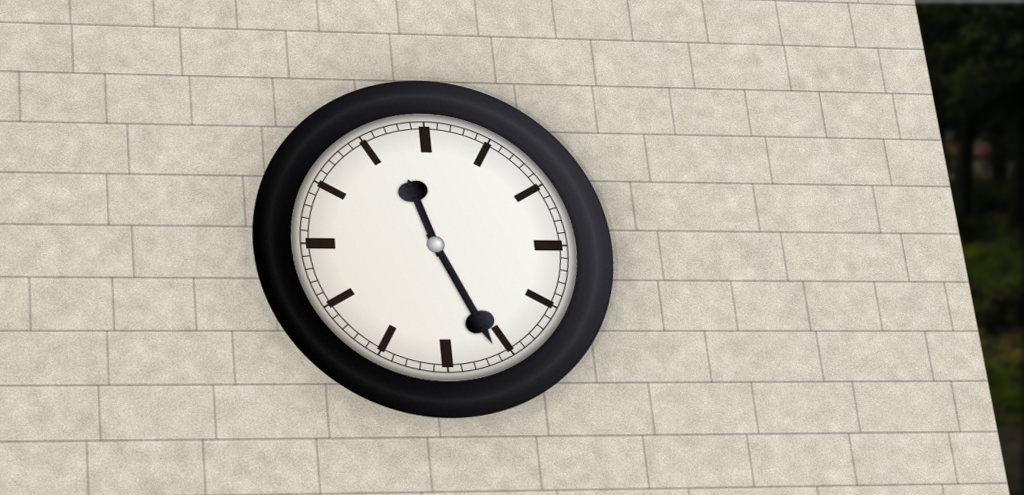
{"hour": 11, "minute": 26}
